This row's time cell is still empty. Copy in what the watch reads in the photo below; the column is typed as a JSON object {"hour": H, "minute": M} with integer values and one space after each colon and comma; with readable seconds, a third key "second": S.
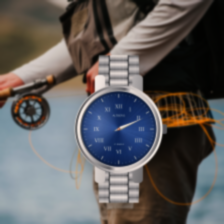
{"hour": 2, "minute": 11}
